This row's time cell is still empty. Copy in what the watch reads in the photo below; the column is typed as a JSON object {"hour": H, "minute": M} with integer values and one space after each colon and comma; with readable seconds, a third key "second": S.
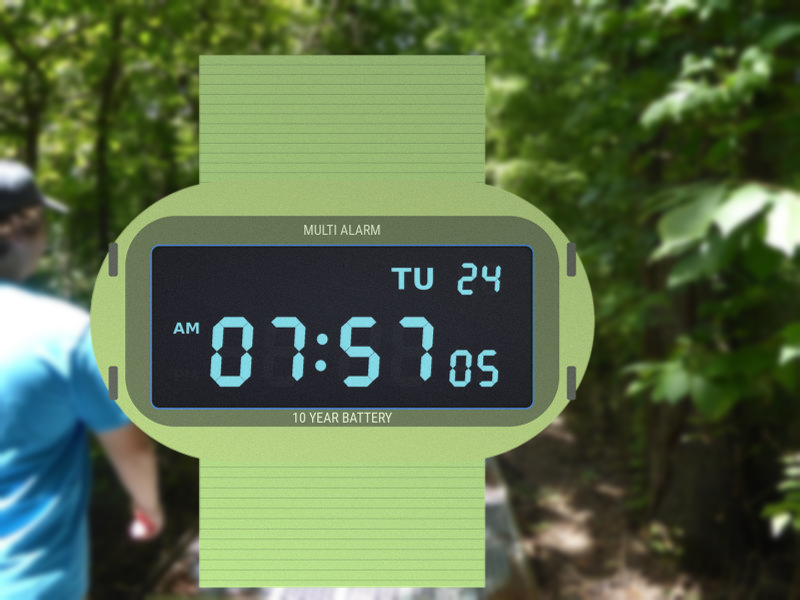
{"hour": 7, "minute": 57, "second": 5}
